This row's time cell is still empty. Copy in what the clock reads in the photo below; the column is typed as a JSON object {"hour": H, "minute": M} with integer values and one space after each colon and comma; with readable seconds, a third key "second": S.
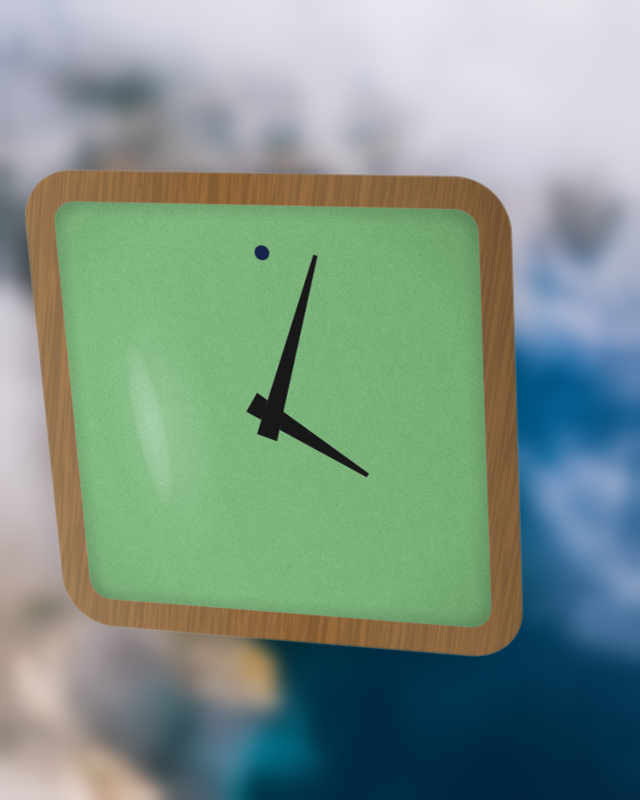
{"hour": 4, "minute": 3}
